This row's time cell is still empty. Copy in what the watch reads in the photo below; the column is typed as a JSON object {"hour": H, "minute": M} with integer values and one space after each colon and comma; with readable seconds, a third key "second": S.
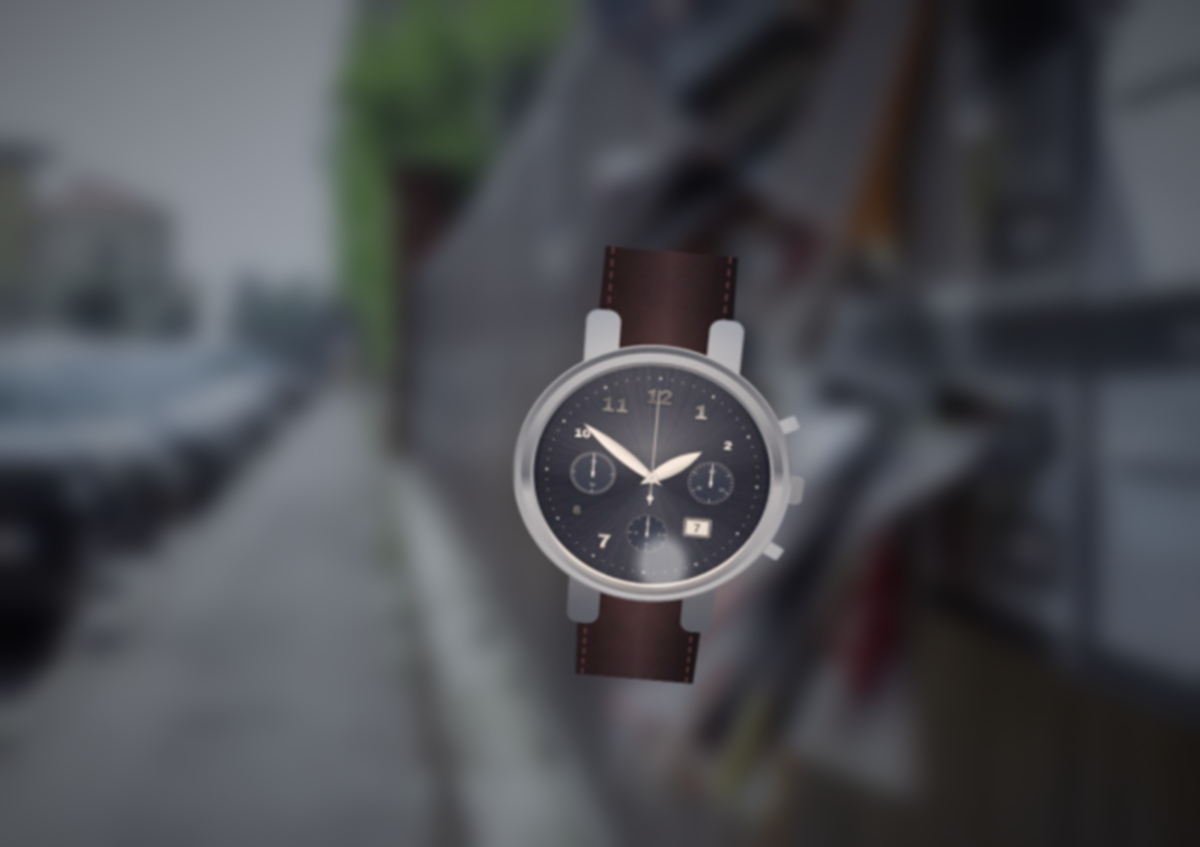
{"hour": 1, "minute": 51}
